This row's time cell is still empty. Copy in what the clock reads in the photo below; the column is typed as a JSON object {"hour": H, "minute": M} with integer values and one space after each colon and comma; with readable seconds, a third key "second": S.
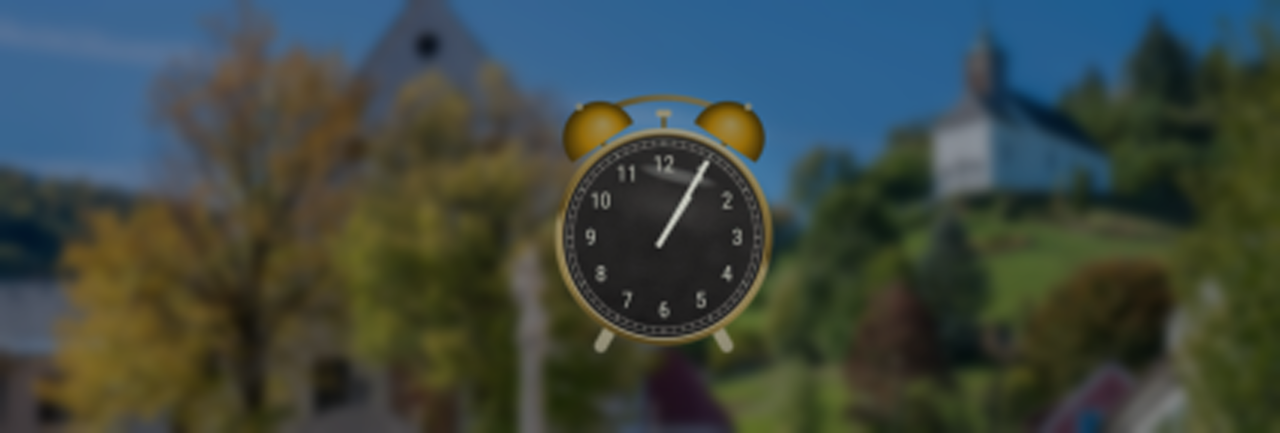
{"hour": 1, "minute": 5}
